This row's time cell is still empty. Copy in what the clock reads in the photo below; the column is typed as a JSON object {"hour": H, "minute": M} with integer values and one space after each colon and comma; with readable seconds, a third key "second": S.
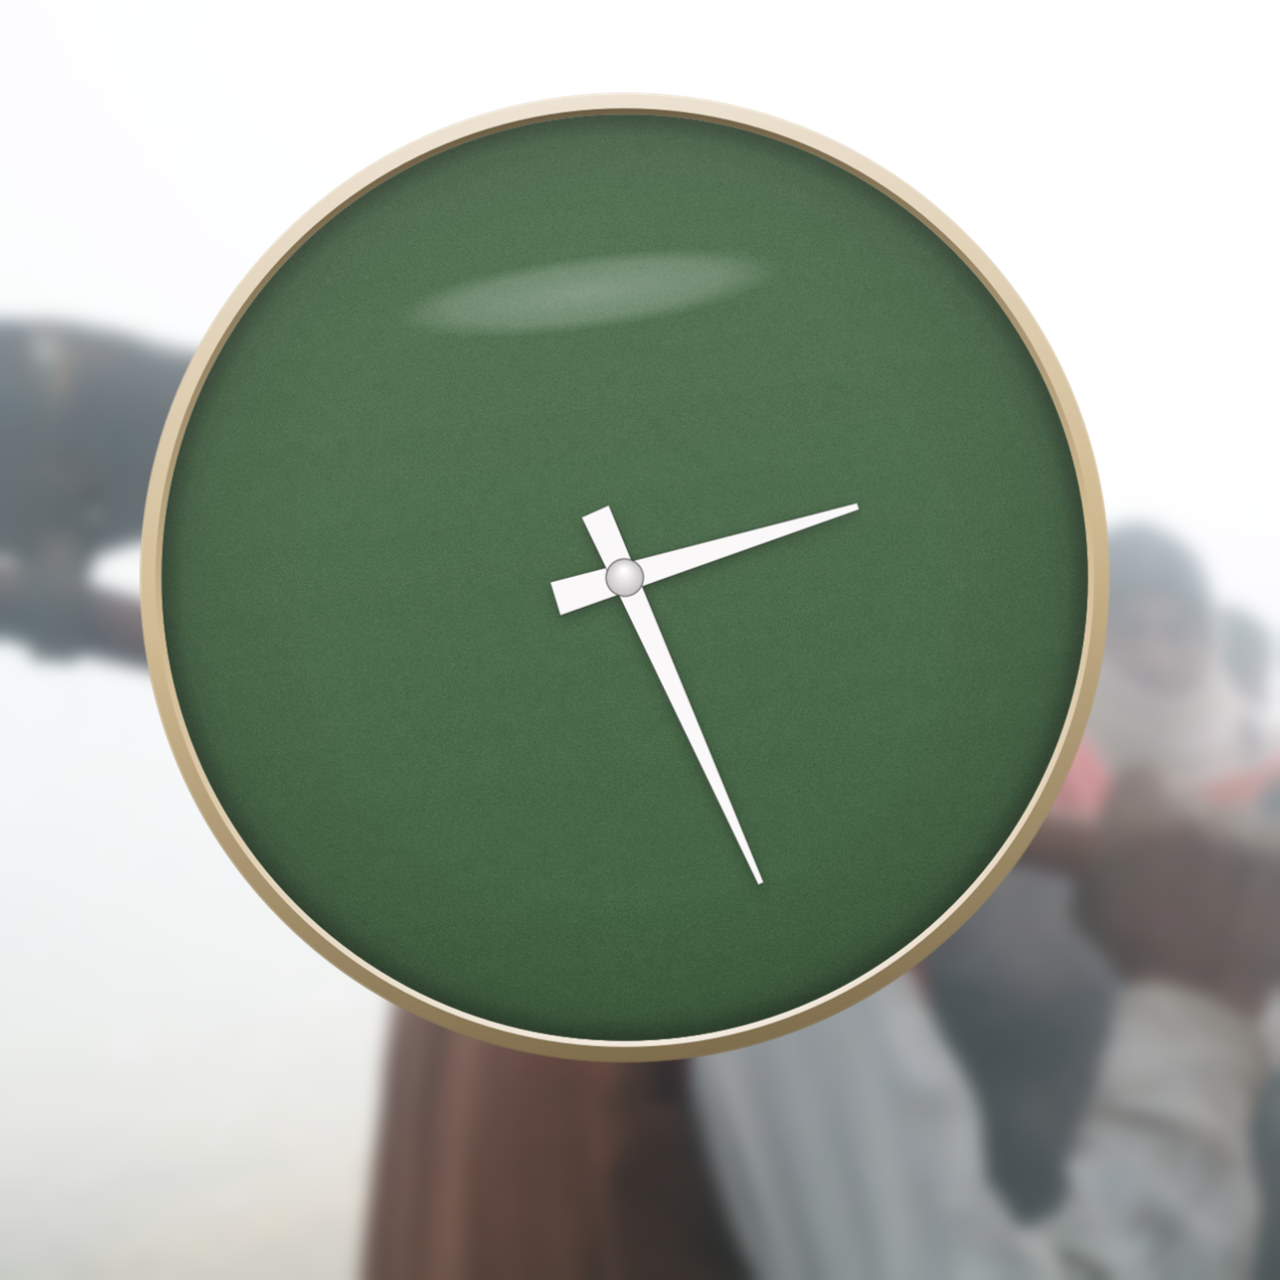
{"hour": 2, "minute": 26}
